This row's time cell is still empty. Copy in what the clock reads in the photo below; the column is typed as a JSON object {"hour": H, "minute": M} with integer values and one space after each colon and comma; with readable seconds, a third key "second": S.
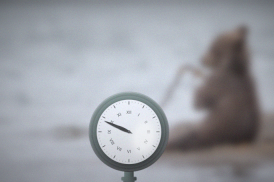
{"hour": 9, "minute": 49}
